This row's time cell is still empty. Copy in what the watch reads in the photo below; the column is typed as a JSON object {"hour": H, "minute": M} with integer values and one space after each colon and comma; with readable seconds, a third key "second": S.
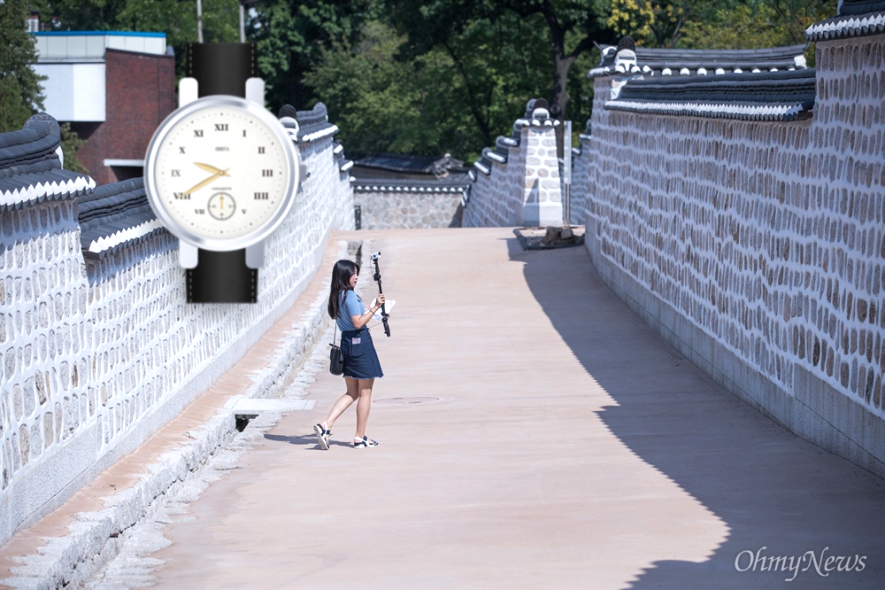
{"hour": 9, "minute": 40}
